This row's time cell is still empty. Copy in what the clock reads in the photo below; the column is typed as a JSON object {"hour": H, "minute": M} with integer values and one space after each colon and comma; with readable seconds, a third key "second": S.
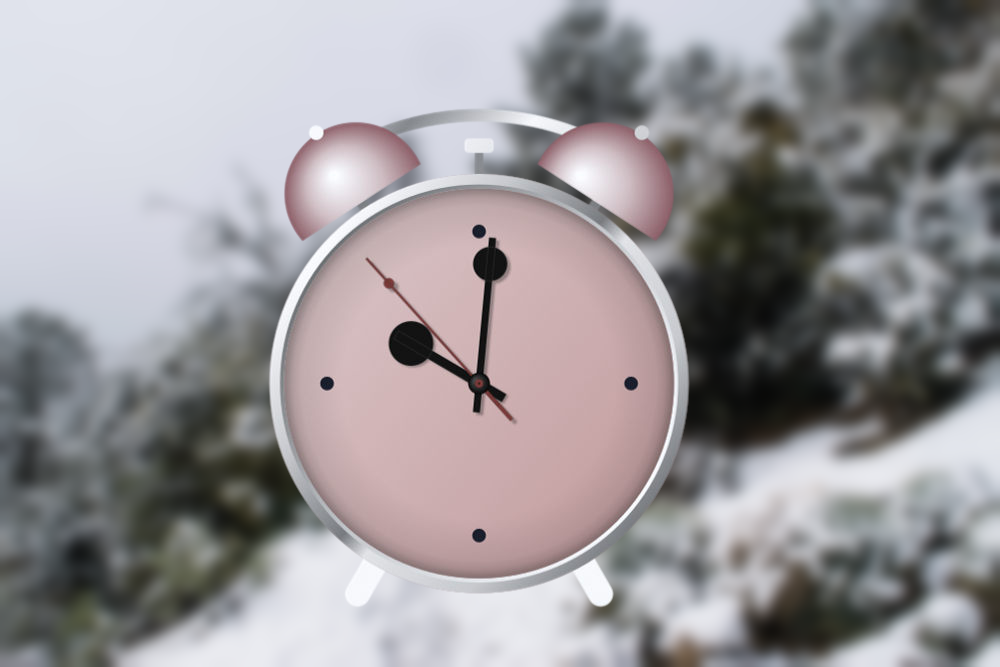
{"hour": 10, "minute": 0, "second": 53}
